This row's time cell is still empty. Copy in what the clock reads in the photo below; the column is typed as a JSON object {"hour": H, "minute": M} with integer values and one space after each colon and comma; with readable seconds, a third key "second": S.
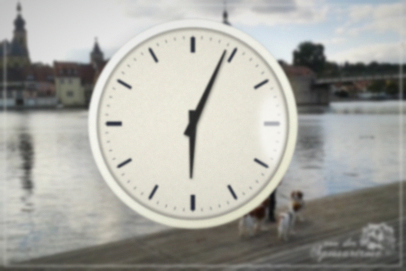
{"hour": 6, "minute": 4}
